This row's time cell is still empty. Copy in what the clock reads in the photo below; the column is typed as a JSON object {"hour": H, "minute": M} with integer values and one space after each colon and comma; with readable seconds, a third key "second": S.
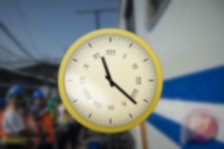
{"hour": 11, "minute": 22}
